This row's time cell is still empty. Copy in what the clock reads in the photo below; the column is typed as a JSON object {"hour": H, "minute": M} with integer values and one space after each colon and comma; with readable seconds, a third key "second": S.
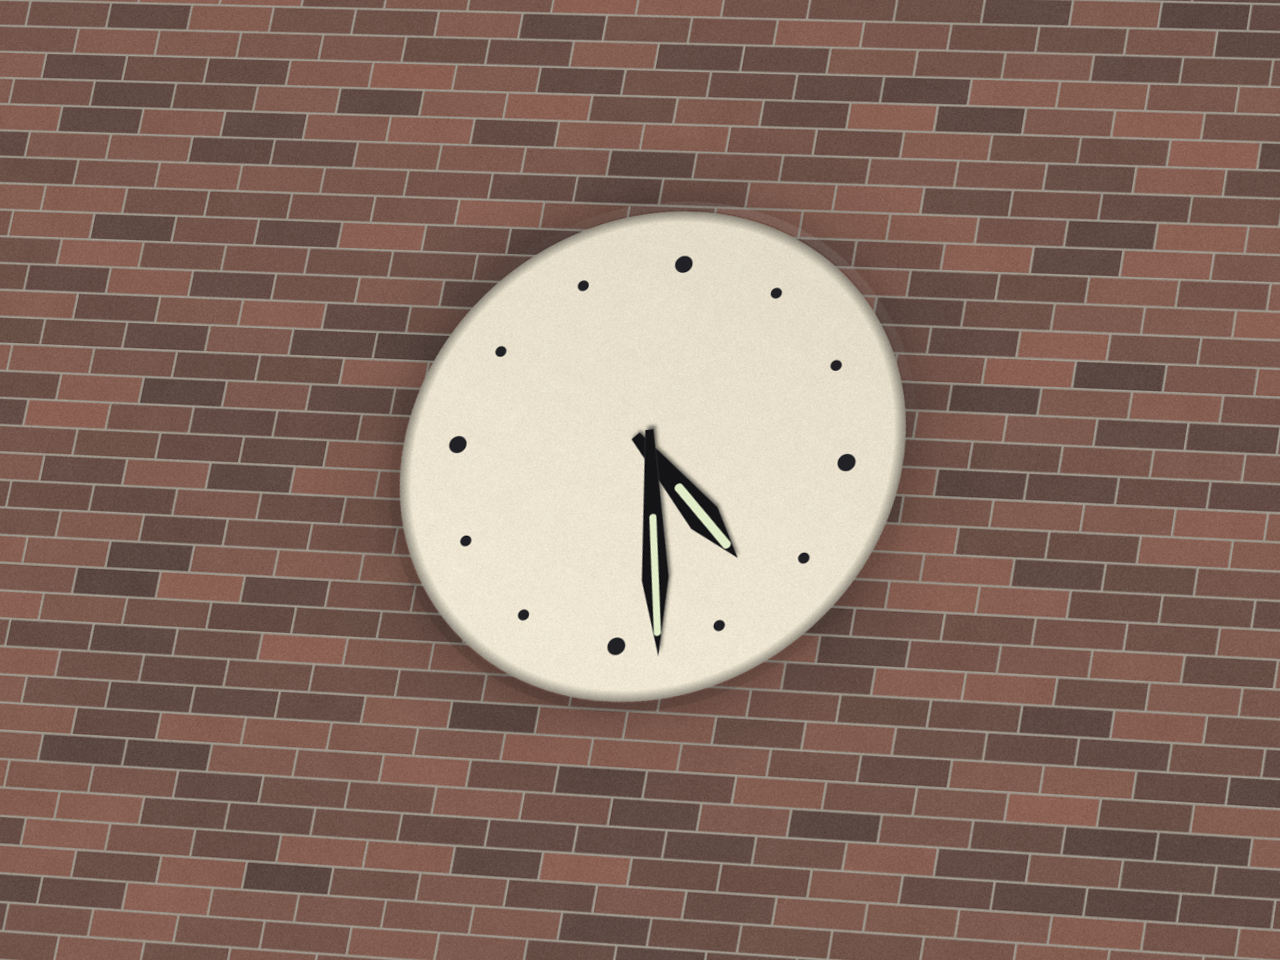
{"hour": 4, "minute": 28}
